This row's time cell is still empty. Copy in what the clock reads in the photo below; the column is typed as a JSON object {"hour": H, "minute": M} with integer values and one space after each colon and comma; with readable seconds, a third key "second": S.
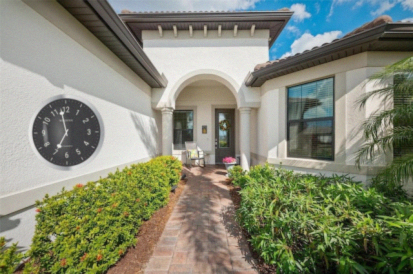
{"hour": 6, "minute": 58}
